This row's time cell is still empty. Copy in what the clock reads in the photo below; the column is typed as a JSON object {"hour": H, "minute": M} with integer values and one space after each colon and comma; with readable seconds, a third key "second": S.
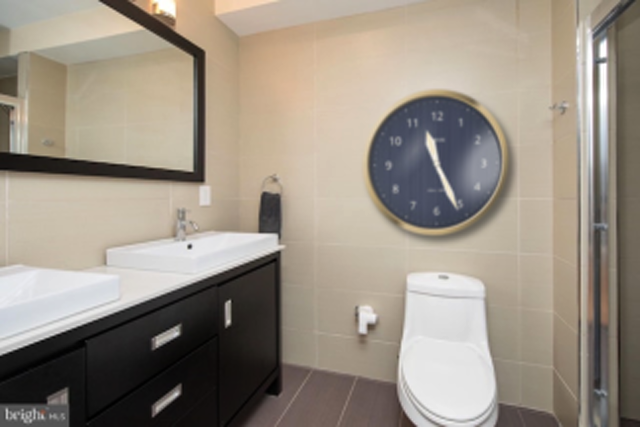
{"hour": 11, "minute": 26}
